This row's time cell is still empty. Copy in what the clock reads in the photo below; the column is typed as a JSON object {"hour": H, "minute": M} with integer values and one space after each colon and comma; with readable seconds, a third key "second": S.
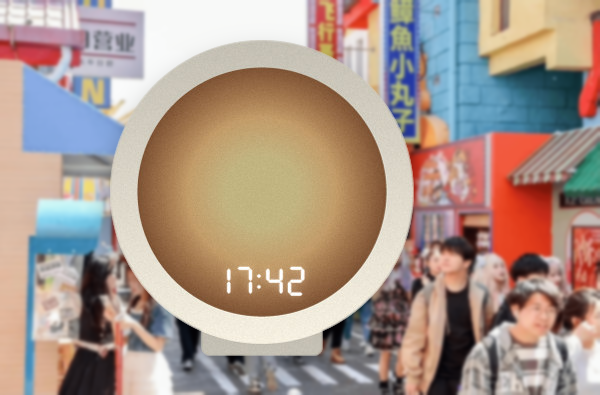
{"hour": 17, "minute": 42}
